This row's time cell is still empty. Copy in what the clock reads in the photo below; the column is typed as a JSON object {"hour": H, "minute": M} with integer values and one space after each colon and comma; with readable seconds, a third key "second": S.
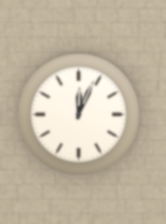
{"hour": 12, "minute": 4}
